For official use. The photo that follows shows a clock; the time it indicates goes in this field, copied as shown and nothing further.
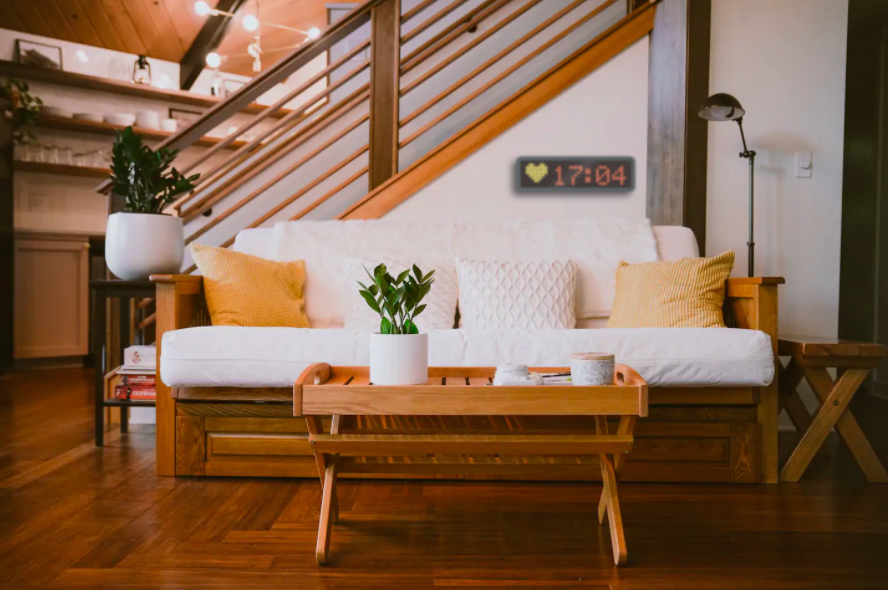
17:04
